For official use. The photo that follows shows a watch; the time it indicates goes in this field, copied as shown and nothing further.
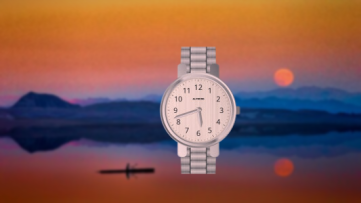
5:42
